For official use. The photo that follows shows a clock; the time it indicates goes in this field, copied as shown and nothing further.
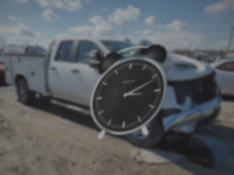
3:11
